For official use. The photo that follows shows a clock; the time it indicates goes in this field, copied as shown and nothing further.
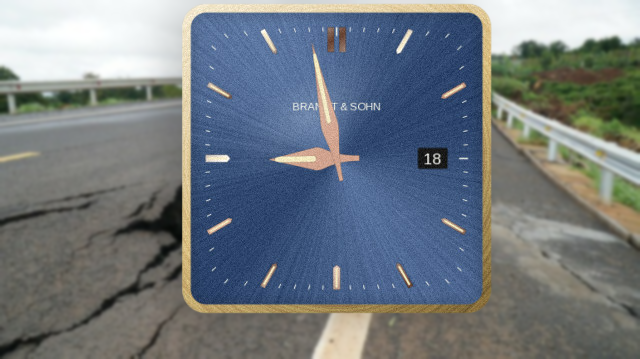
8:58
